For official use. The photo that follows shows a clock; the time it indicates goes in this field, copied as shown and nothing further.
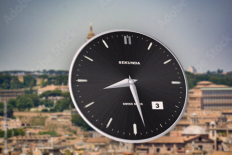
8:28
